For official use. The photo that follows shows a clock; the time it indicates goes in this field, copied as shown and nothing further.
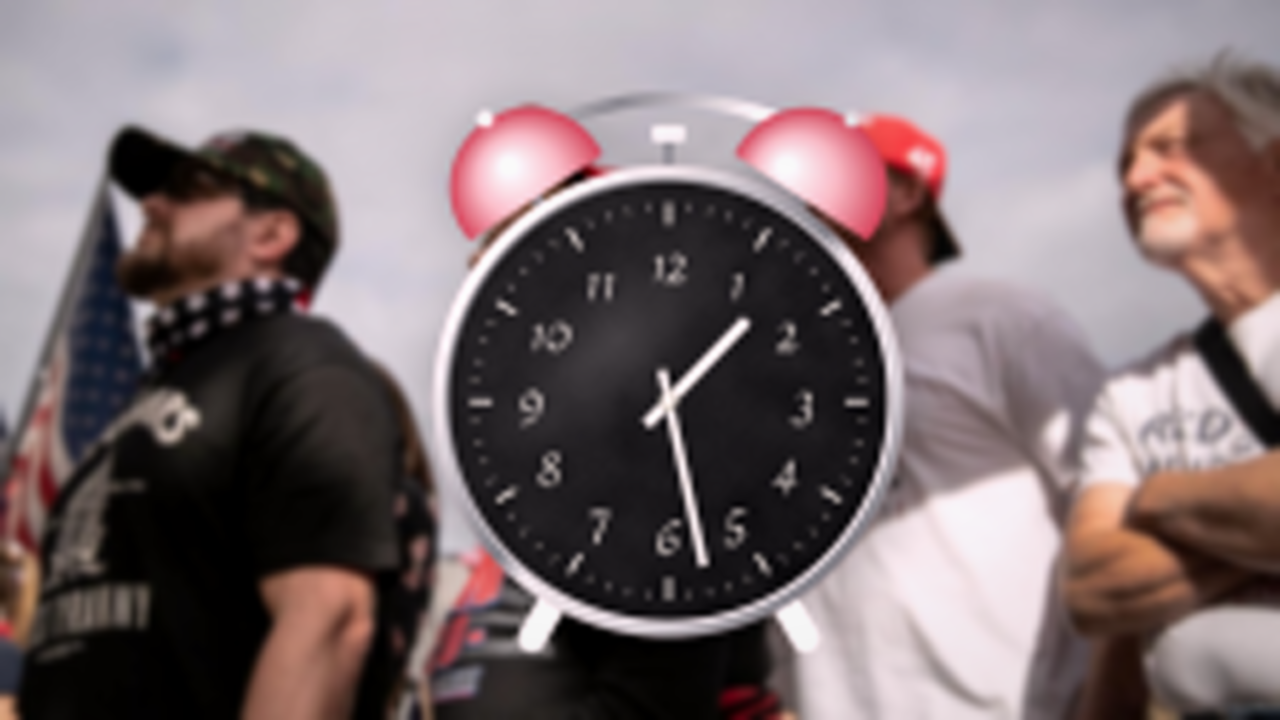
1:28
